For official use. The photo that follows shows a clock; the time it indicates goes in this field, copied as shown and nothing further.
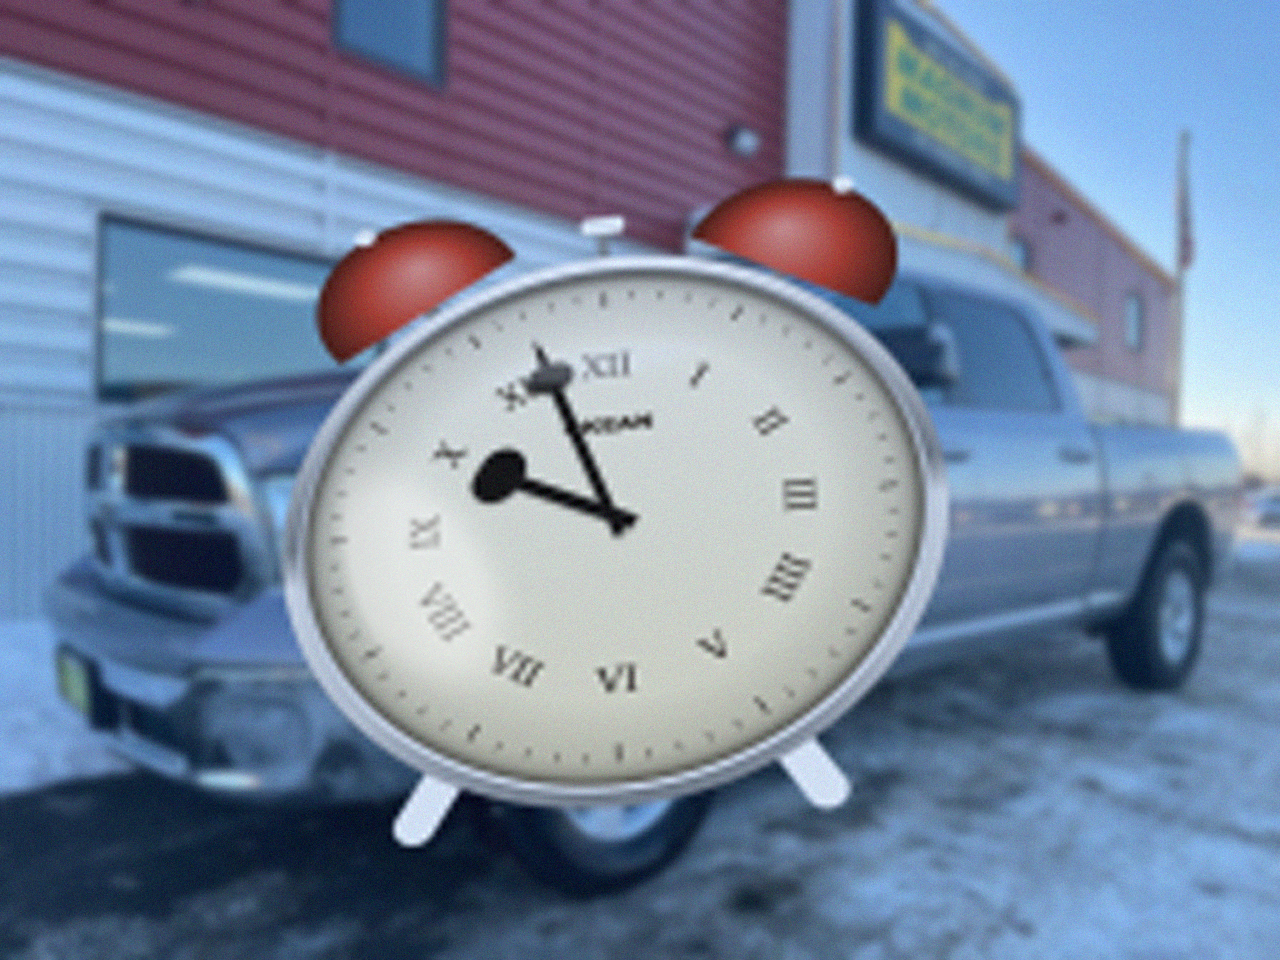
9:57
